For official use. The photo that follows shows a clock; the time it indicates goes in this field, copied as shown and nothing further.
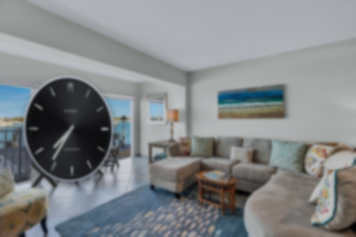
7:36
